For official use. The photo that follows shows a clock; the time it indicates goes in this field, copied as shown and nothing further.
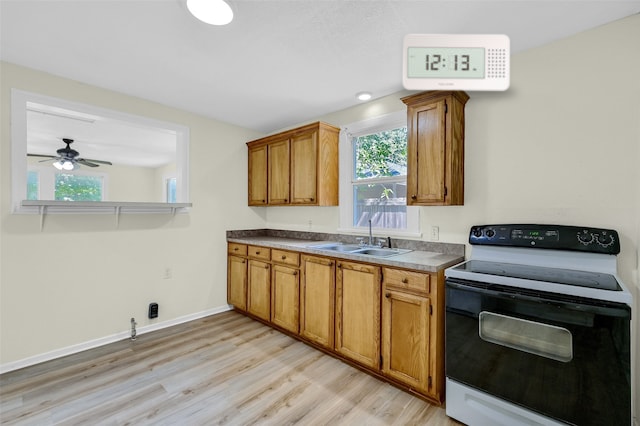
12:13
